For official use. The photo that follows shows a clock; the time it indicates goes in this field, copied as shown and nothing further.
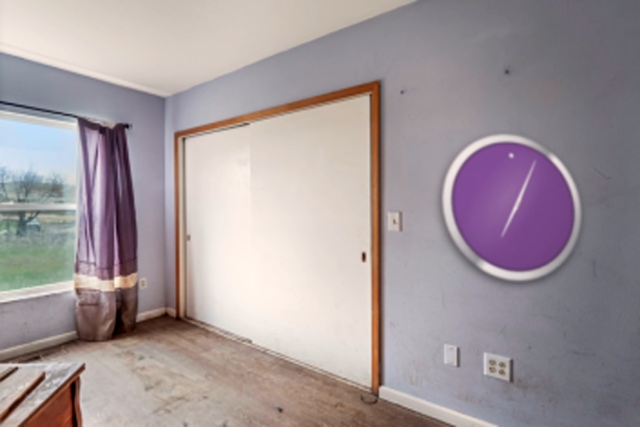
7:05
